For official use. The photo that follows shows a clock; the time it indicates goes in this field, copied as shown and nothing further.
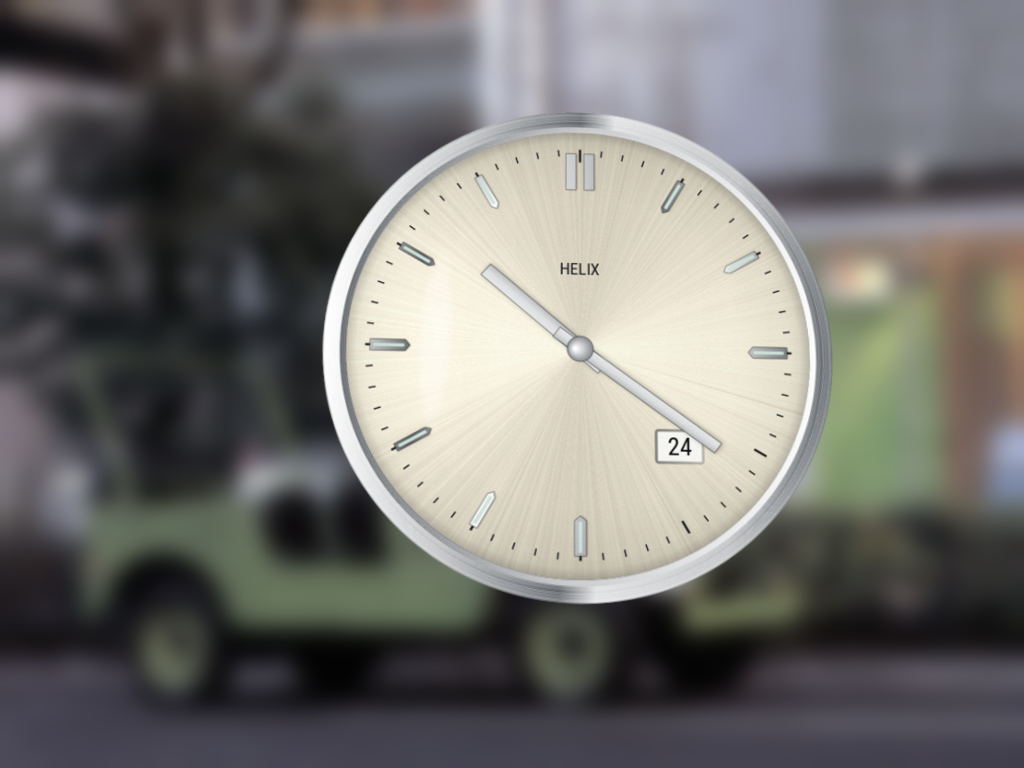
10:21
